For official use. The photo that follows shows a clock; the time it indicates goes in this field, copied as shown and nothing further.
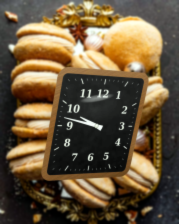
9:47
